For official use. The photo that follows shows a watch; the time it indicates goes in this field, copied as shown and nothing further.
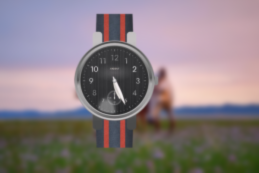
5:26
